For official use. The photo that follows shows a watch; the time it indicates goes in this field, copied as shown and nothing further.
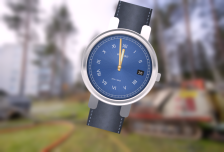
11:58
